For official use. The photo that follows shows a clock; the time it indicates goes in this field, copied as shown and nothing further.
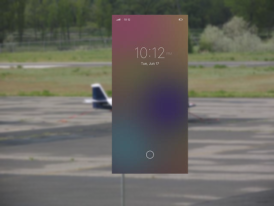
10:12
